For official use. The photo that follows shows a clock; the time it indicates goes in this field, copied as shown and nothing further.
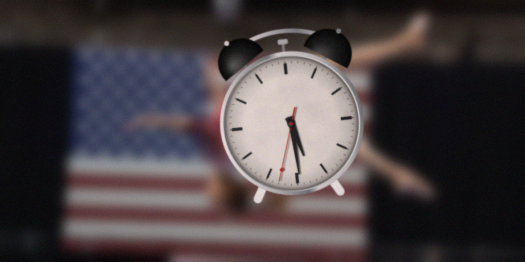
5:29:33
